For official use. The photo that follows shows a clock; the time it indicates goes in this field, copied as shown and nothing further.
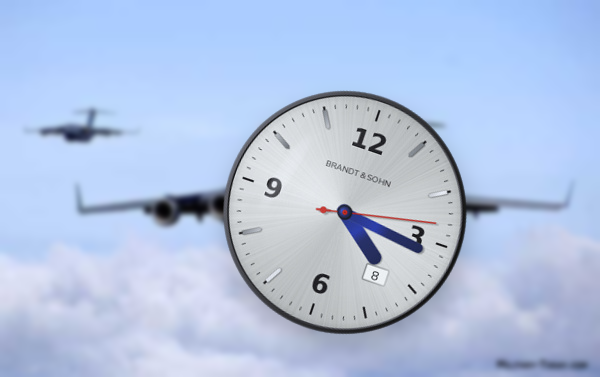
4:16:13
